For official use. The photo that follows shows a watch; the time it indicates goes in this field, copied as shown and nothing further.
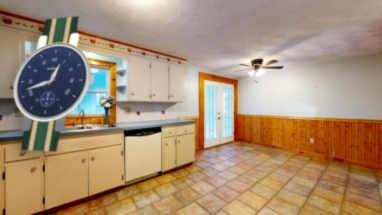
12:42
